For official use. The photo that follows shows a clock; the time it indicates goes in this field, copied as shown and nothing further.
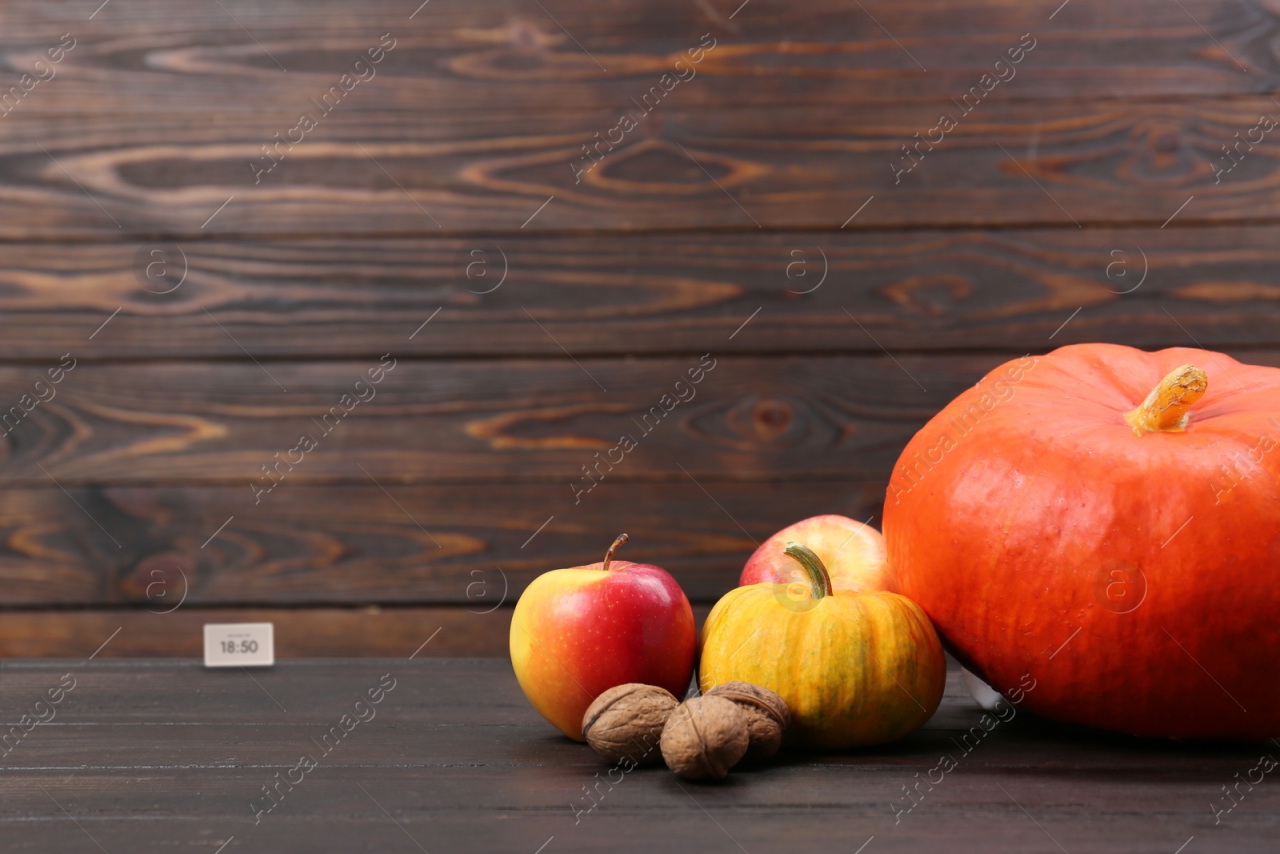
18:50
